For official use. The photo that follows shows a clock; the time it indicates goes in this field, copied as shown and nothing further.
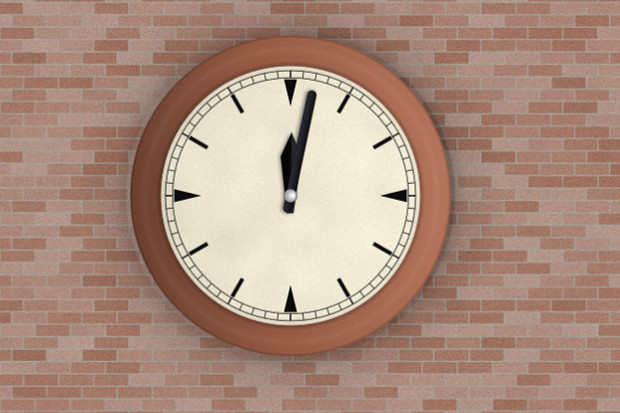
12:02
